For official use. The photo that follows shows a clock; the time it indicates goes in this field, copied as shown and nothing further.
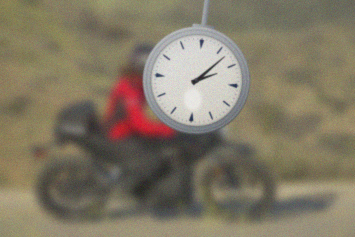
2:07
